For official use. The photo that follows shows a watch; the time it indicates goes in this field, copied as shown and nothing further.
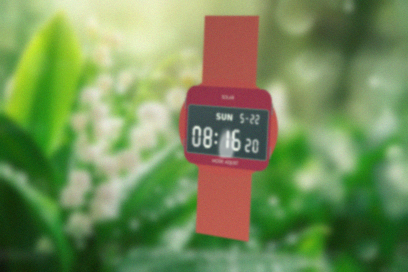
8:16:20
